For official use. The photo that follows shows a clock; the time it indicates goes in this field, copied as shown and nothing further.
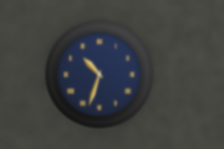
10:33
